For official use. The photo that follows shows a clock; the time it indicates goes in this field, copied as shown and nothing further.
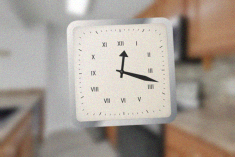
12:18
